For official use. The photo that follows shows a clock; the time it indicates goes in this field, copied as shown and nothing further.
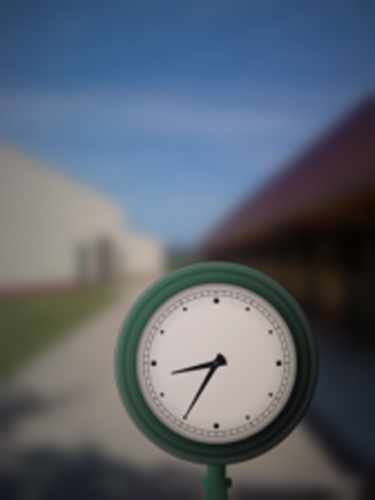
8:35
